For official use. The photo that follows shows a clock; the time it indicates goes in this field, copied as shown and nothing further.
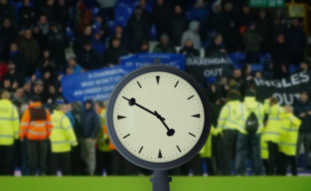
4:50
